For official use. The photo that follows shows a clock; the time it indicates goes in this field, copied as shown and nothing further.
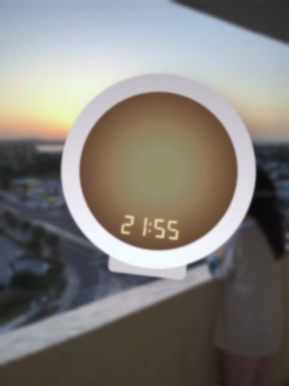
21:55
